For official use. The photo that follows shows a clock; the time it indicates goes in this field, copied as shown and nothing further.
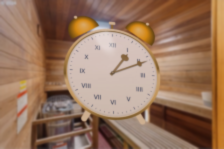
1:11
